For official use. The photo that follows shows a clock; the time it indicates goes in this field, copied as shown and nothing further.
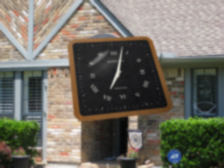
7:03
